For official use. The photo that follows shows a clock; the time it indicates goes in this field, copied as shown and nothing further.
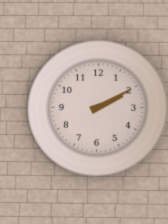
2:10
